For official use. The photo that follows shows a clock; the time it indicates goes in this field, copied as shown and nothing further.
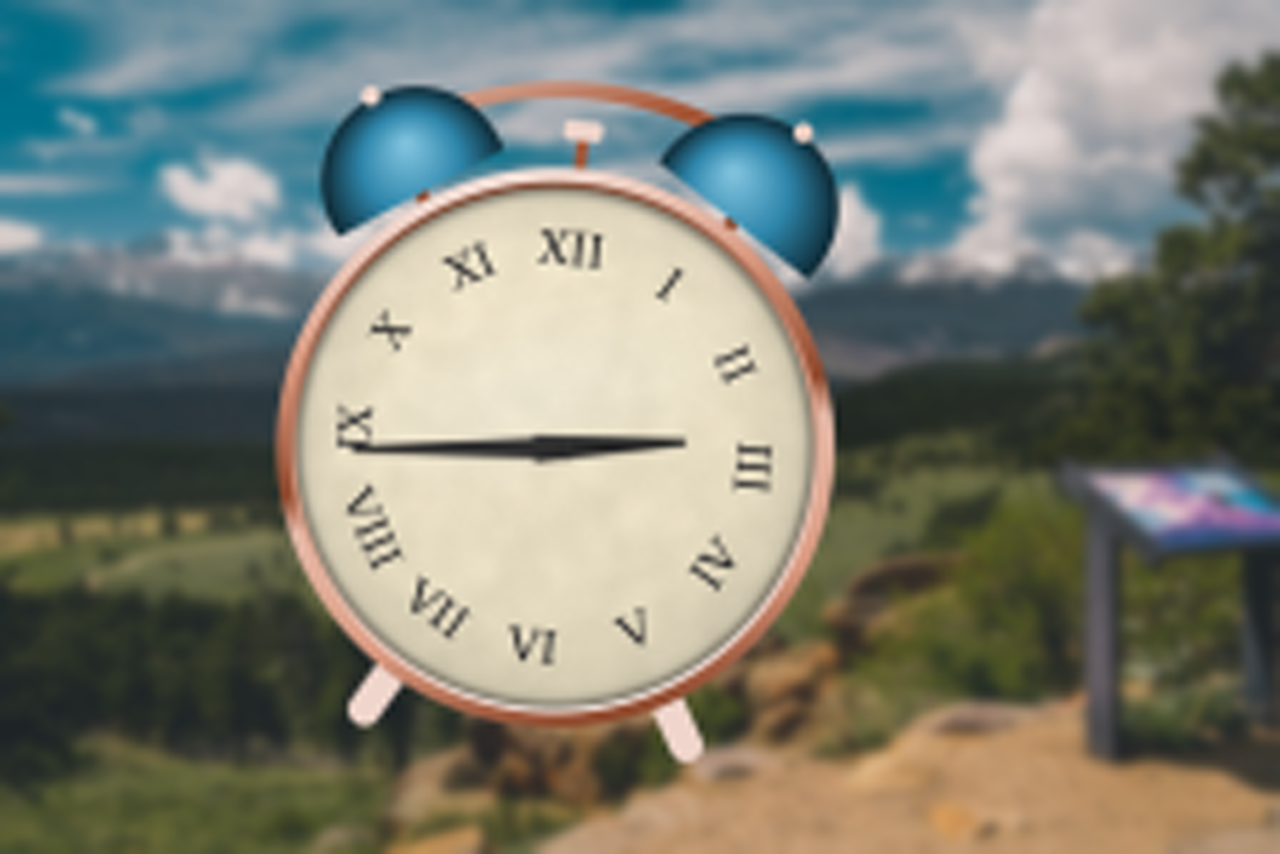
2:44
